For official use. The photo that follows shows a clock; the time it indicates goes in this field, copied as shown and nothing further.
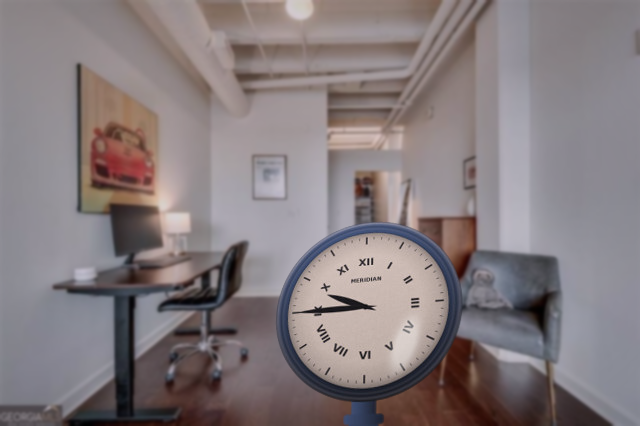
9:45
